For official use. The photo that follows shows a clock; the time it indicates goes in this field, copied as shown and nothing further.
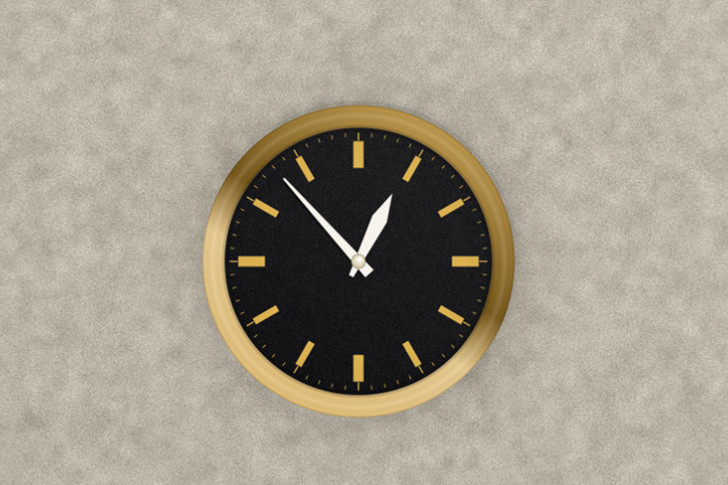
12:53
